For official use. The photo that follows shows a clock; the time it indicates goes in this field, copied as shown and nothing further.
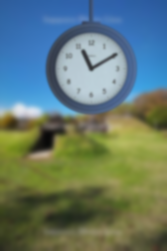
11:10
